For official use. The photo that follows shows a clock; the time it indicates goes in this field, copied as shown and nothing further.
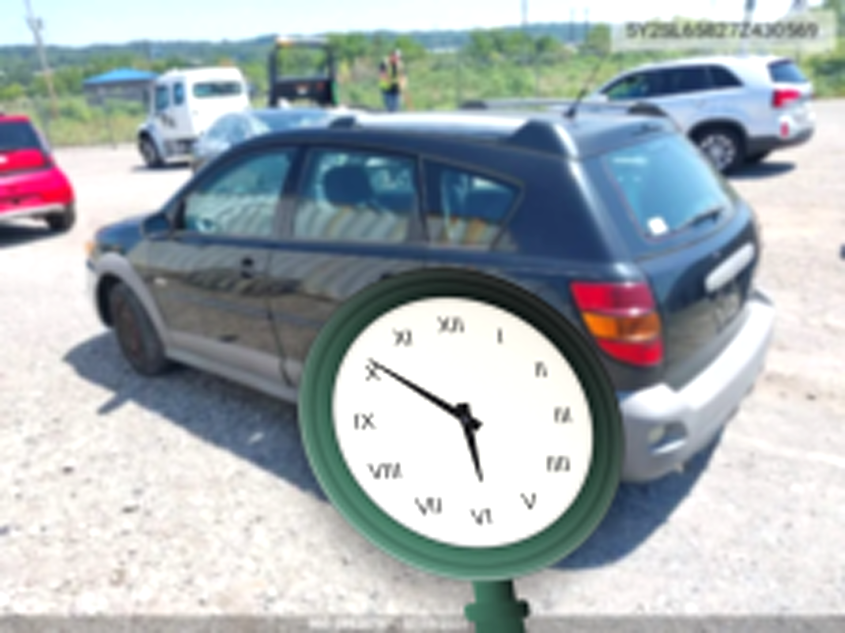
5:51
